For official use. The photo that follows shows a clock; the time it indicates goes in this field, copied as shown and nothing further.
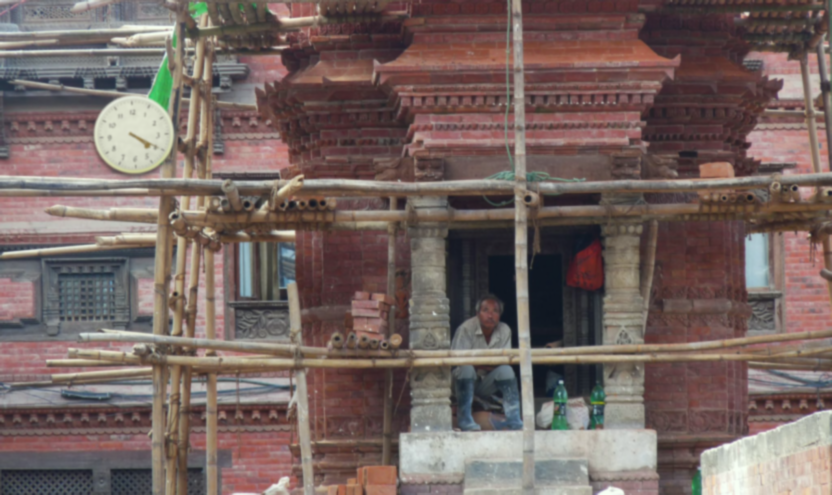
4:20
